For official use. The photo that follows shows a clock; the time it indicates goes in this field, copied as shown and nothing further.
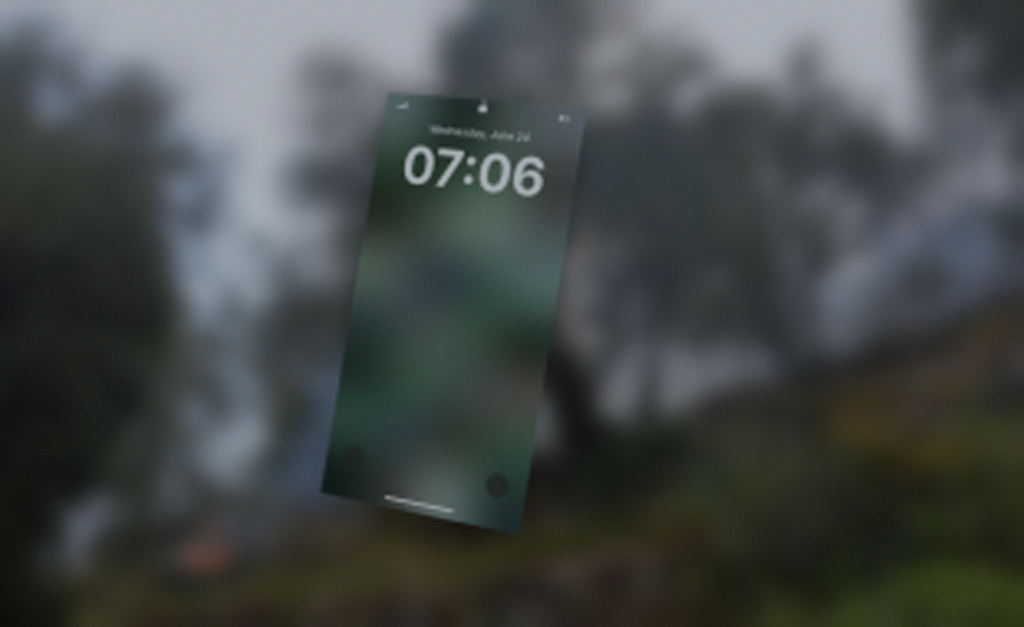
7:06
